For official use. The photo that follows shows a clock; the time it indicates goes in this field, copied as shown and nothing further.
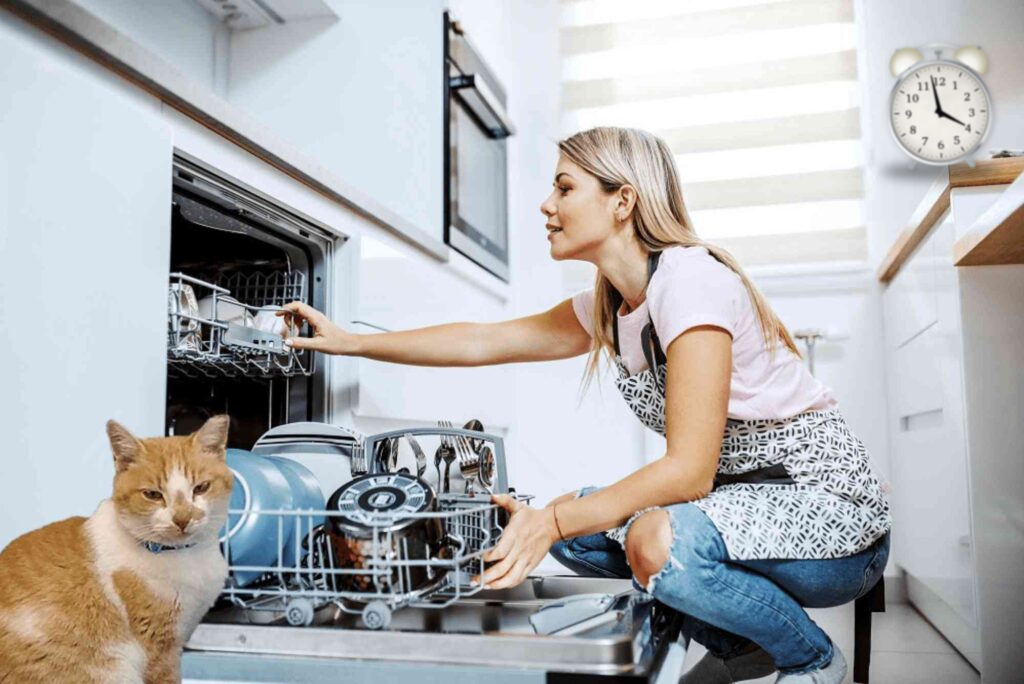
3:58
